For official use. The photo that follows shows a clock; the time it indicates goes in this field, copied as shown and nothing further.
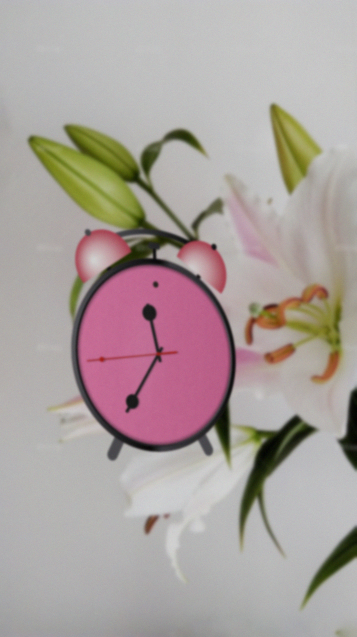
11:35:44
